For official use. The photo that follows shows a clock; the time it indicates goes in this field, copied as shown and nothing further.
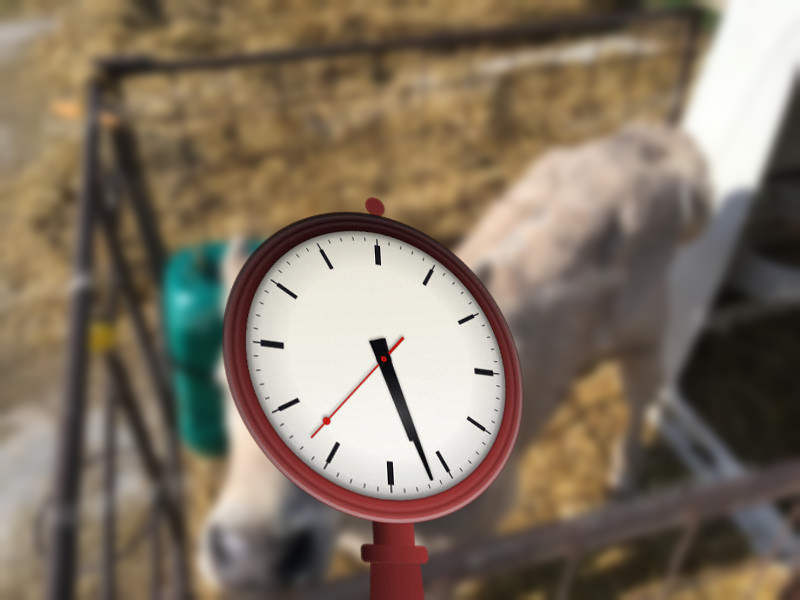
5:26:37
